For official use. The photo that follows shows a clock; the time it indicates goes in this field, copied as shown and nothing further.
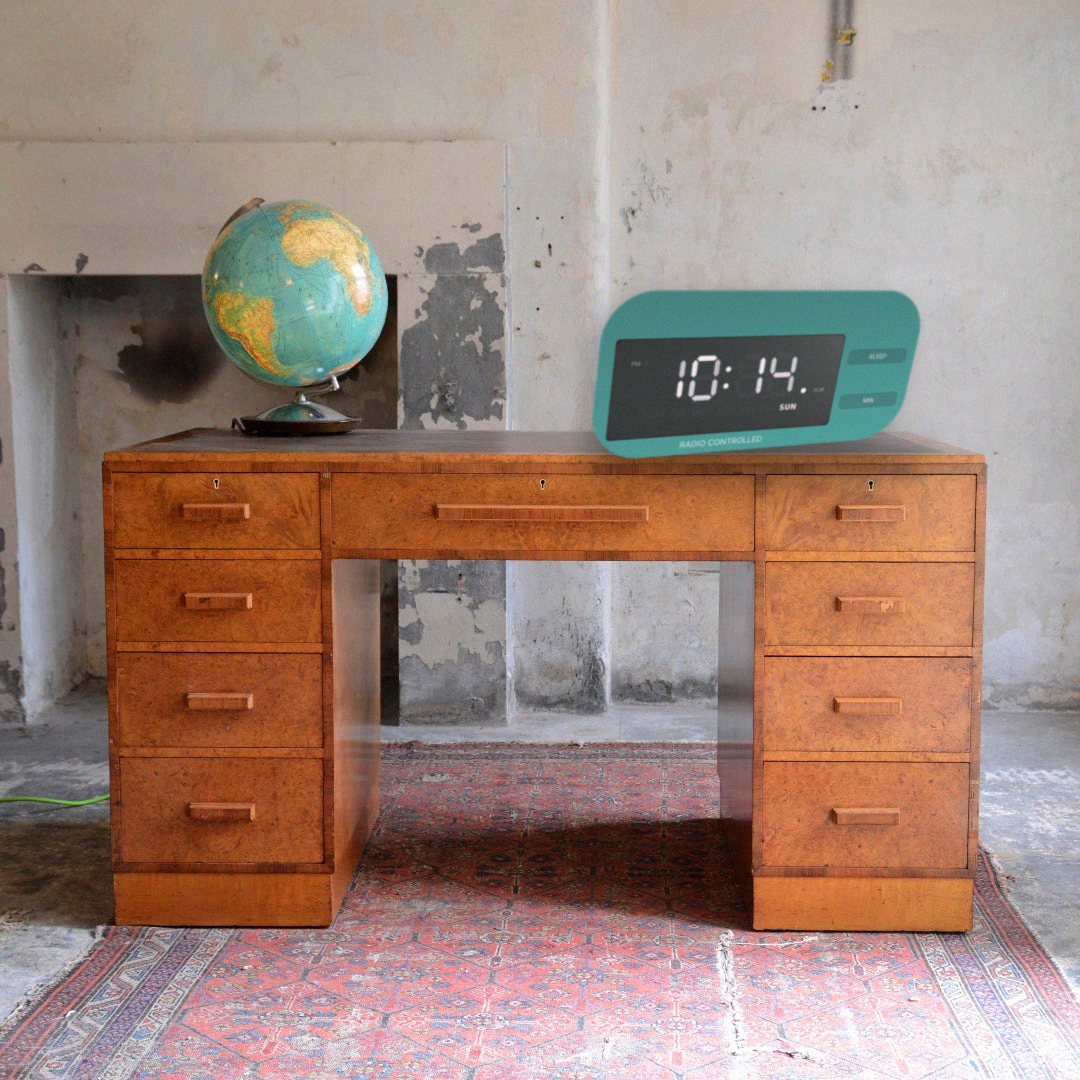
10:14
